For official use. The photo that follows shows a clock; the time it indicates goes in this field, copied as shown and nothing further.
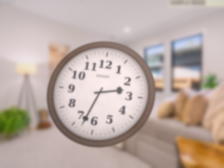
2:33
